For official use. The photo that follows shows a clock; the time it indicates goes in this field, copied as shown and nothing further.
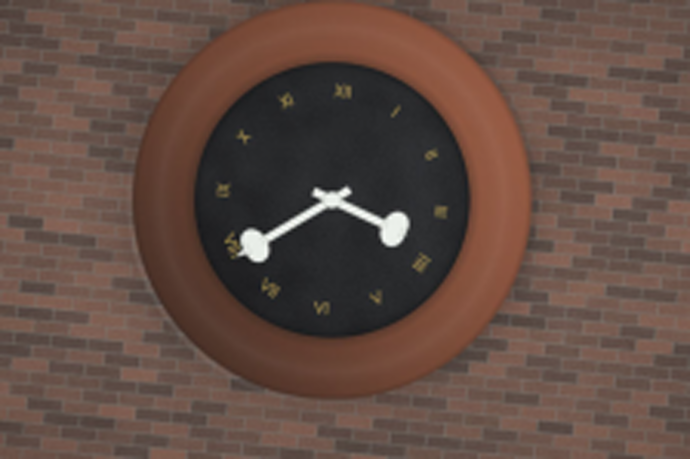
3:39
